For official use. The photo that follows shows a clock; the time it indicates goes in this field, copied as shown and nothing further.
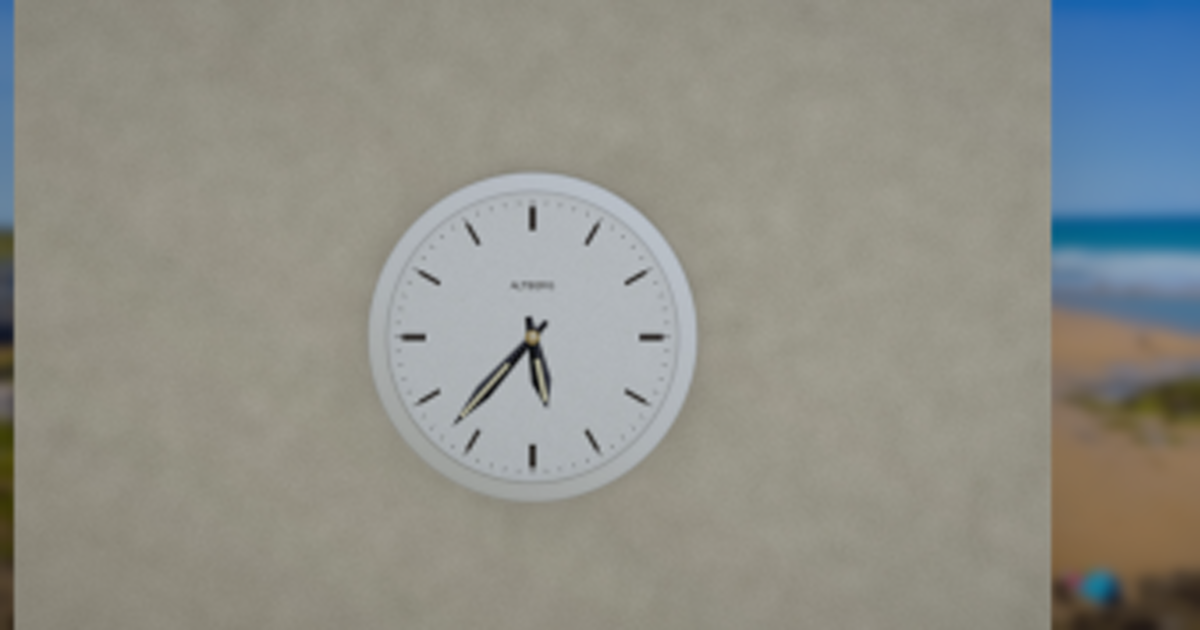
5:37
